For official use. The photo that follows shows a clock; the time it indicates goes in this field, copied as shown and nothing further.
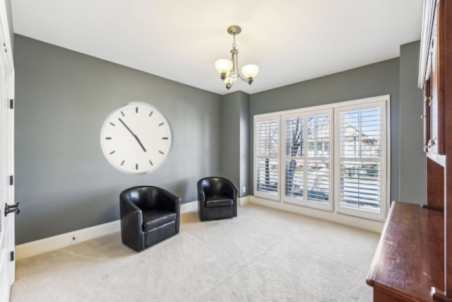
4:53
